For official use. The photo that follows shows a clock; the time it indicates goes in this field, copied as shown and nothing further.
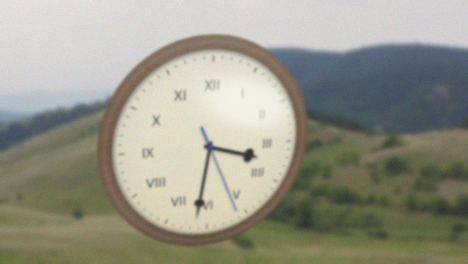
3:31:26
